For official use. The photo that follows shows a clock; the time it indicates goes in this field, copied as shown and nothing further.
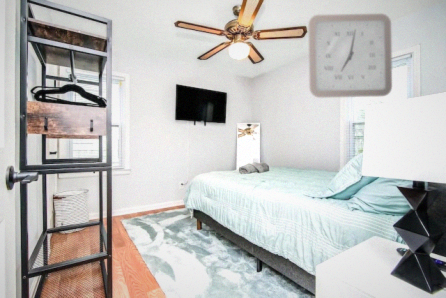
7:02
